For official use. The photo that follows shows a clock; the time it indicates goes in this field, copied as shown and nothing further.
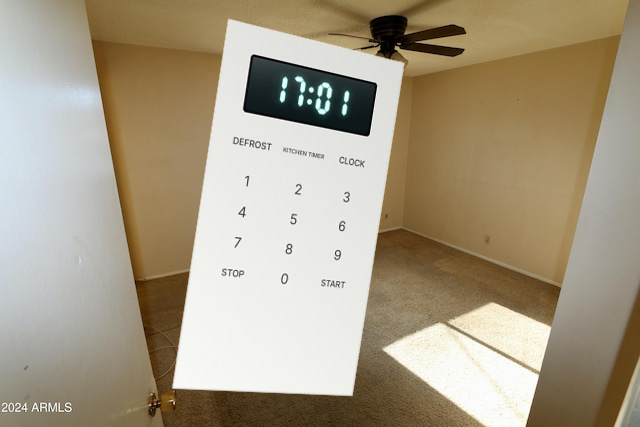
17:01
